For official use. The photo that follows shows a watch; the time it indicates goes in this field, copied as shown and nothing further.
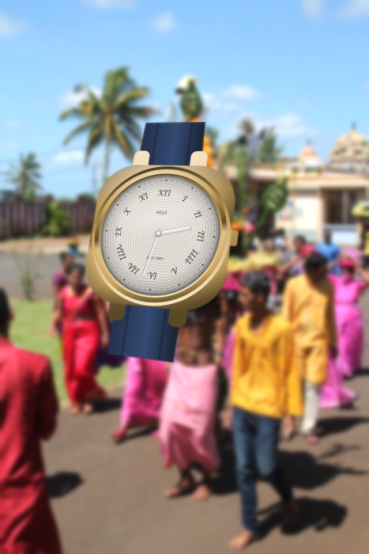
2:32
